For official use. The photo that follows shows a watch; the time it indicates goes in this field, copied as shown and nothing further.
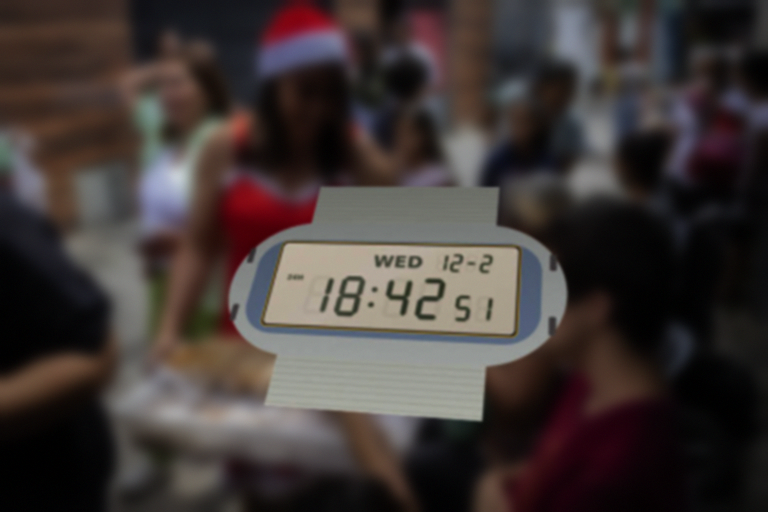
18:42:51
